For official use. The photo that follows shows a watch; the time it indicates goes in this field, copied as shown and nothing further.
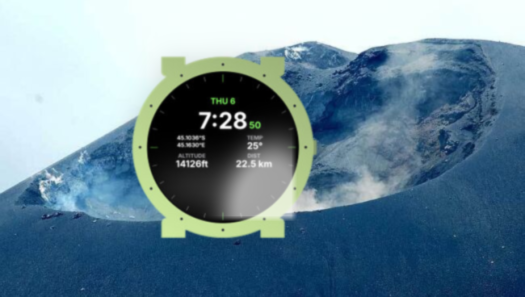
7:28:50
